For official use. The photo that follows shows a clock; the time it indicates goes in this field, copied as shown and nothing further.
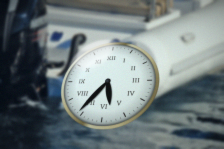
5:36
